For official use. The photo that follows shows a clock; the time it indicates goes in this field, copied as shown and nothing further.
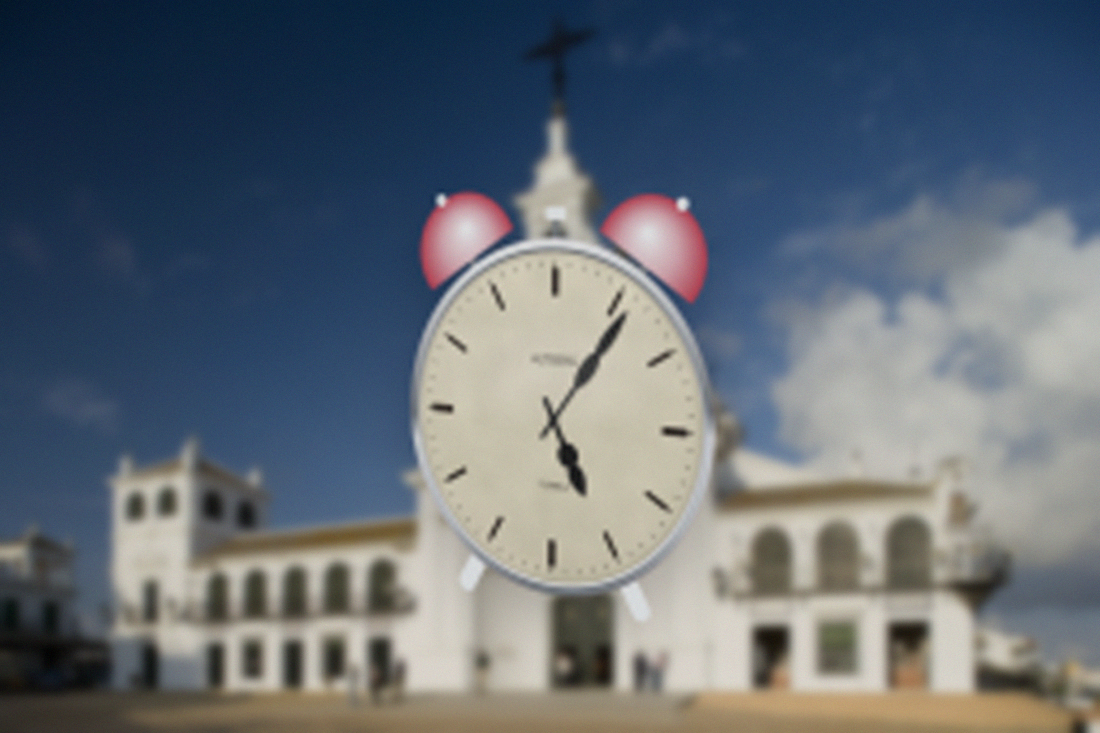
5:06
